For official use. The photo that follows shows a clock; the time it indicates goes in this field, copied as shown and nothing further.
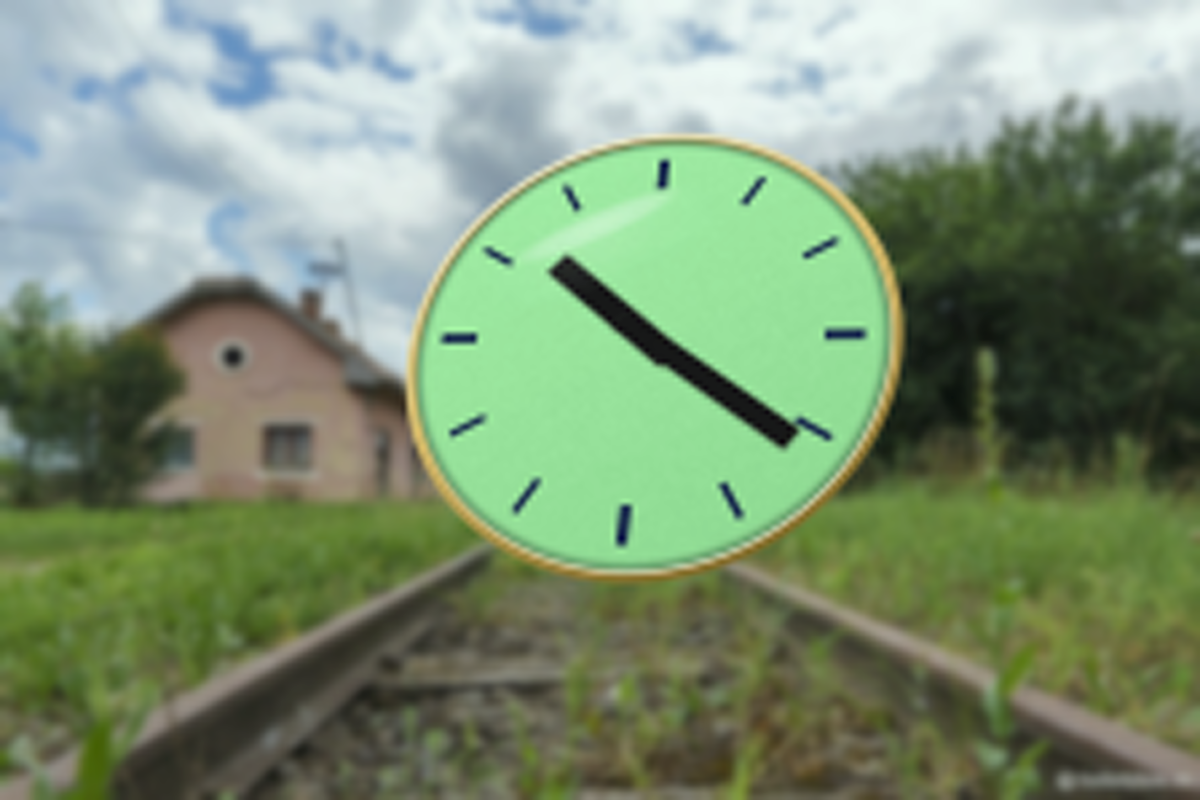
10:21
